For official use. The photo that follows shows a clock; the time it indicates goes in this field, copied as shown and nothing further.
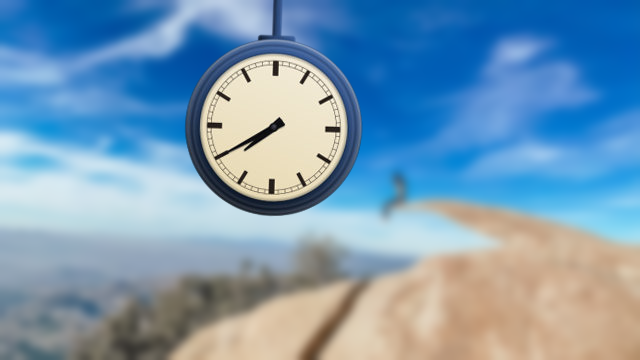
7:40
